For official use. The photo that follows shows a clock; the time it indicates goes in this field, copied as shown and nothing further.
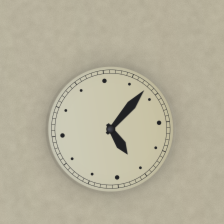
5:08
